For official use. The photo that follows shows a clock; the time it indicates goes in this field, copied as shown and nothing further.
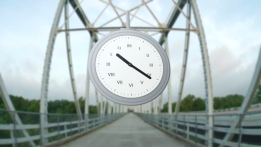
10:21
